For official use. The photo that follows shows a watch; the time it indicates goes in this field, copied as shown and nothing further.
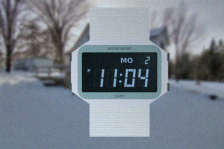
11:04
